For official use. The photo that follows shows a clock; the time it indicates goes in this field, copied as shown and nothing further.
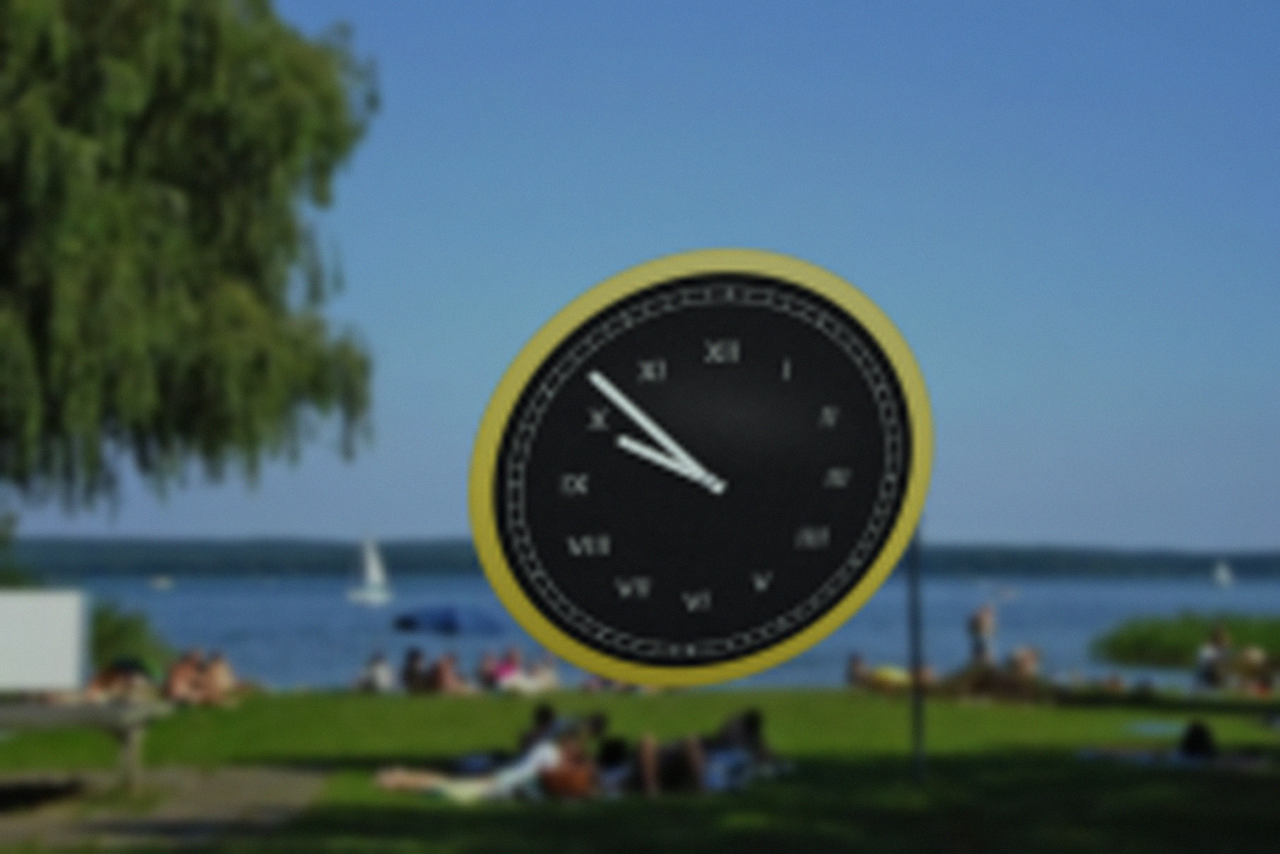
9:52
